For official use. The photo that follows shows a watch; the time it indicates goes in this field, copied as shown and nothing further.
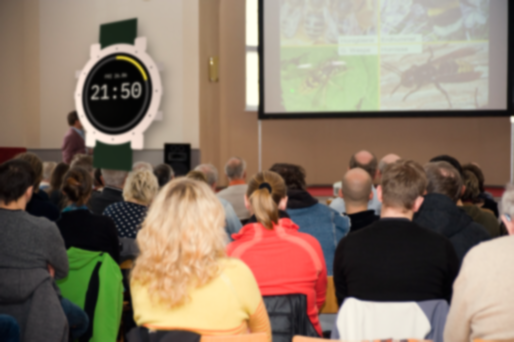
21:50
